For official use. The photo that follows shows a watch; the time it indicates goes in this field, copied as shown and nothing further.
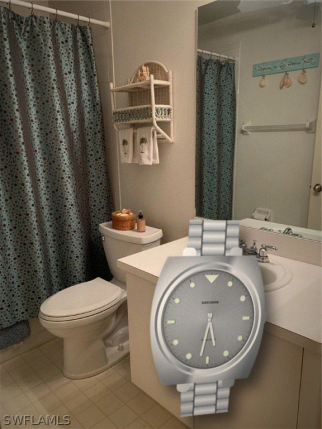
5:32
